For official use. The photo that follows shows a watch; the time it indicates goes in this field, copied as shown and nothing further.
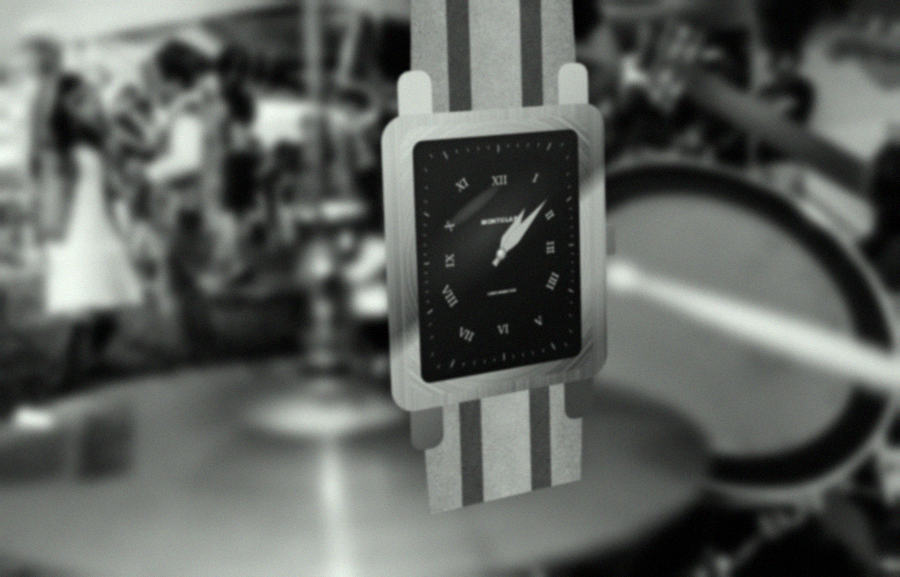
1:08
